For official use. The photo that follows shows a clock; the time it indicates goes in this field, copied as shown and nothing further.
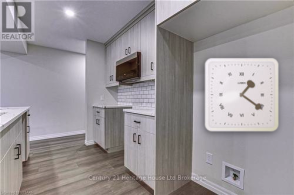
1:21
